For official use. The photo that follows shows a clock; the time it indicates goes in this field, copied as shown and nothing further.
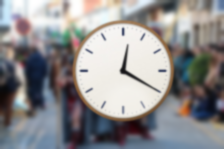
12:20
